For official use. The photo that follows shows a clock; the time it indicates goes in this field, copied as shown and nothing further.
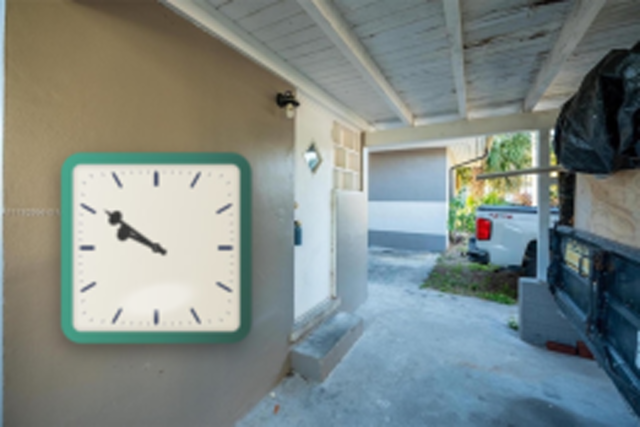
9:51
